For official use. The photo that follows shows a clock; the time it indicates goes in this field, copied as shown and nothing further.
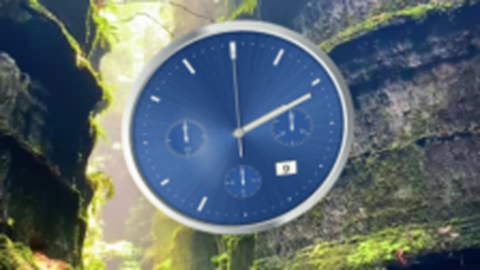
2:11
